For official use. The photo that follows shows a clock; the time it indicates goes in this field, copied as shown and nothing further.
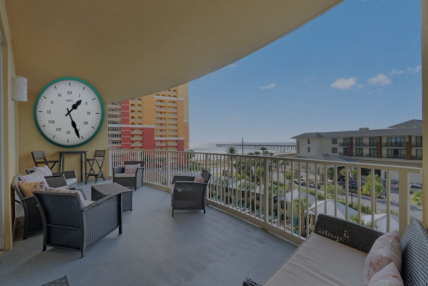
1:26
